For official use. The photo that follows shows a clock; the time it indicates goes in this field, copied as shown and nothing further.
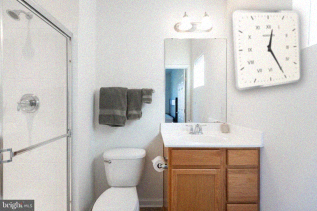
12:25
